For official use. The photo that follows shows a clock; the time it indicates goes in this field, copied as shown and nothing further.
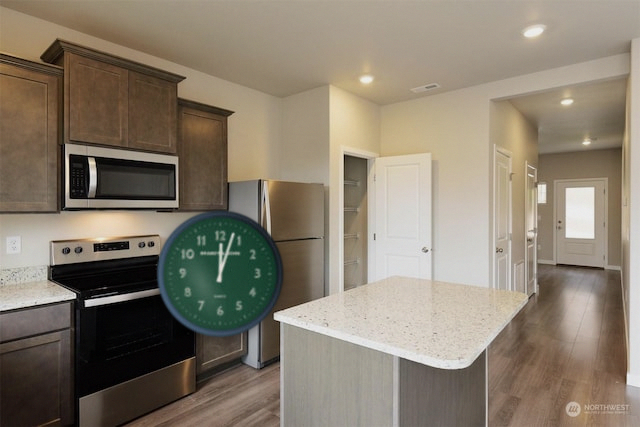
12:03
